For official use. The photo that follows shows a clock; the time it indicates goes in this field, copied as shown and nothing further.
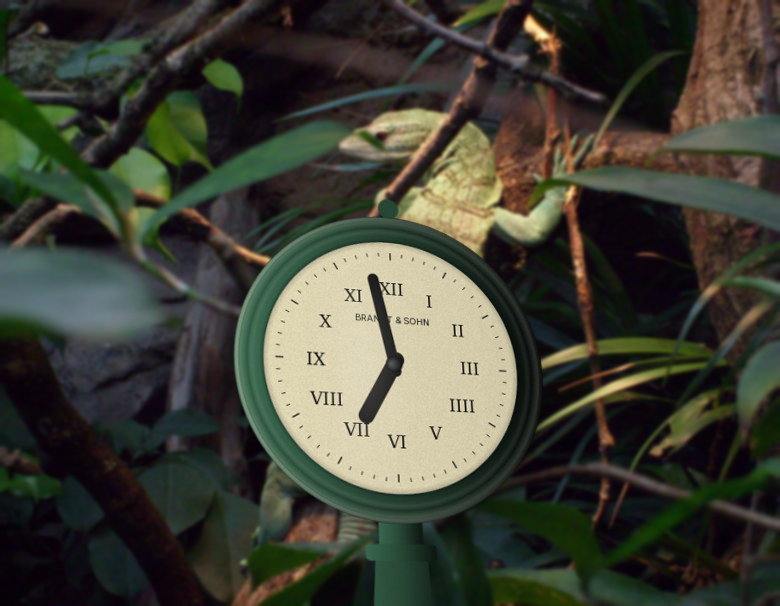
6:58
